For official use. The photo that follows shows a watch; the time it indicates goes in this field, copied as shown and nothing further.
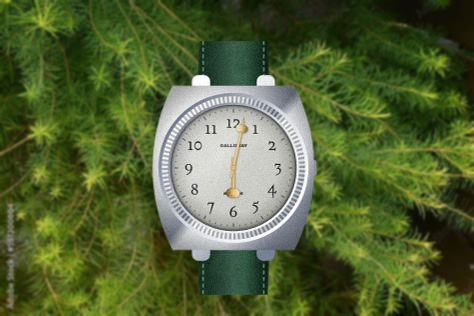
6:02
